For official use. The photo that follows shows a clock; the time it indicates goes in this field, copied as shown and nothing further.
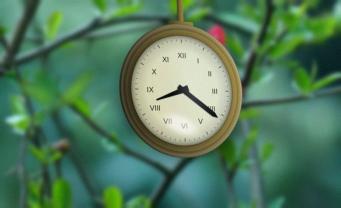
8:21
